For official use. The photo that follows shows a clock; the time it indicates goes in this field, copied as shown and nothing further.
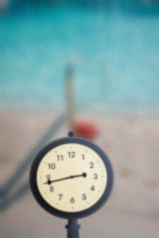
2:43
